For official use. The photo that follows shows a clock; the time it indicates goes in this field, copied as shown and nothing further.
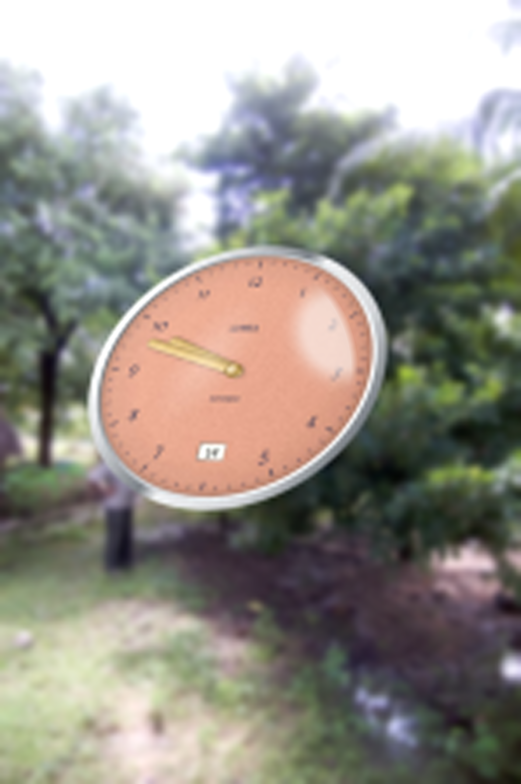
9:48
